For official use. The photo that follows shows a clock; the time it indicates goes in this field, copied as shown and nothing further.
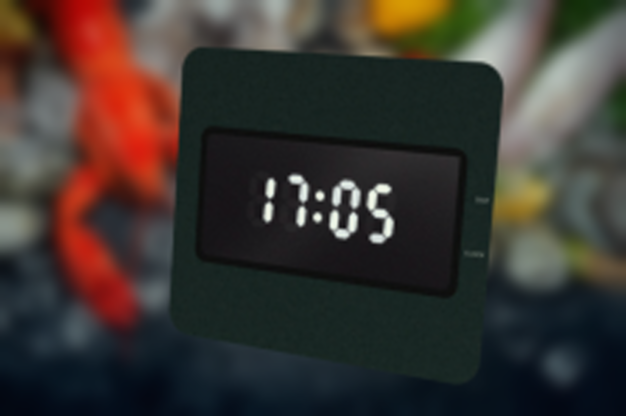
17:05
